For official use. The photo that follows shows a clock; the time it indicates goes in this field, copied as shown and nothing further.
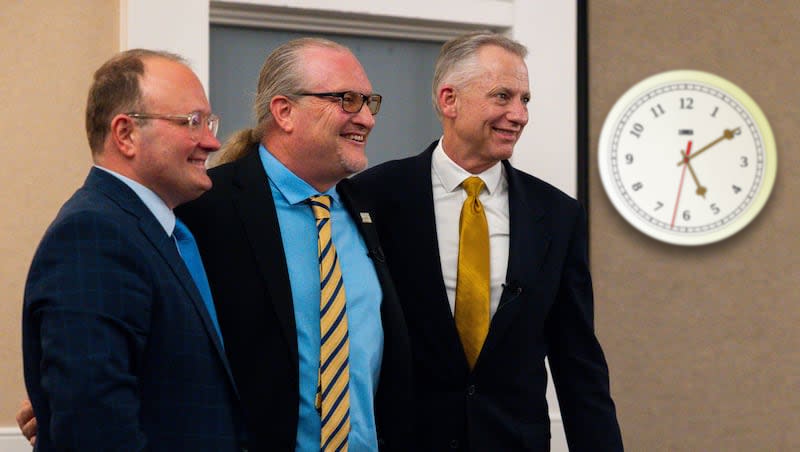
5:09:32
